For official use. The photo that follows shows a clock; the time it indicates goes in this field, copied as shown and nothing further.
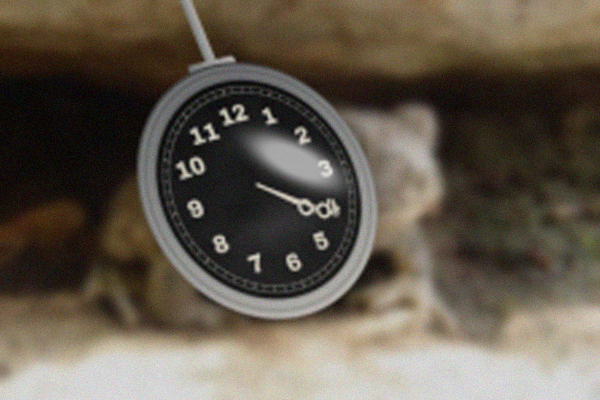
4:21
